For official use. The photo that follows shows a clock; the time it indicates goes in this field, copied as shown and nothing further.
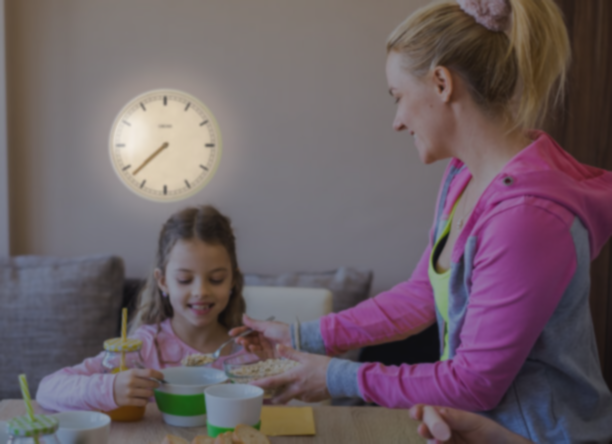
7:38
